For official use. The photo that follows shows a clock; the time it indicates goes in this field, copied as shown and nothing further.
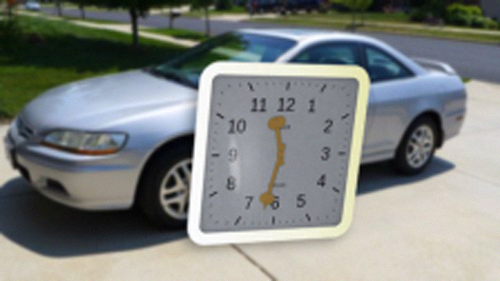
11:32
